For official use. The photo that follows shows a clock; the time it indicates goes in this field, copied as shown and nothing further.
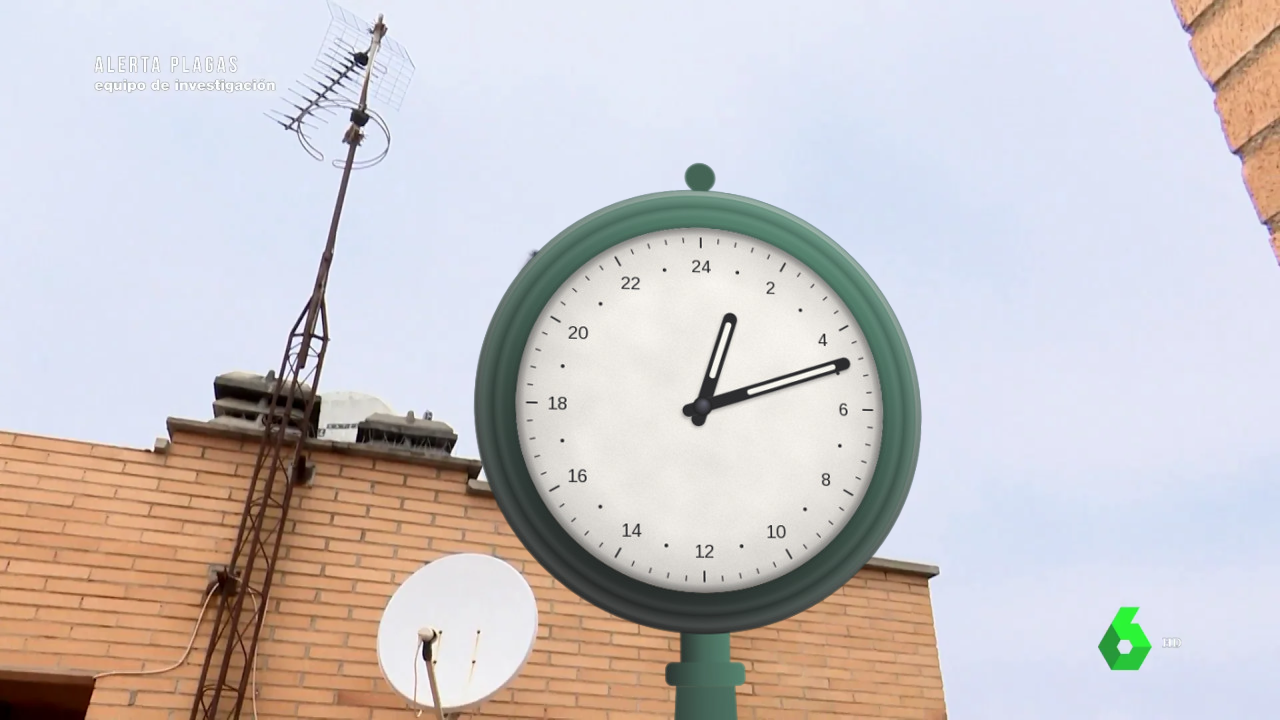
1:12
